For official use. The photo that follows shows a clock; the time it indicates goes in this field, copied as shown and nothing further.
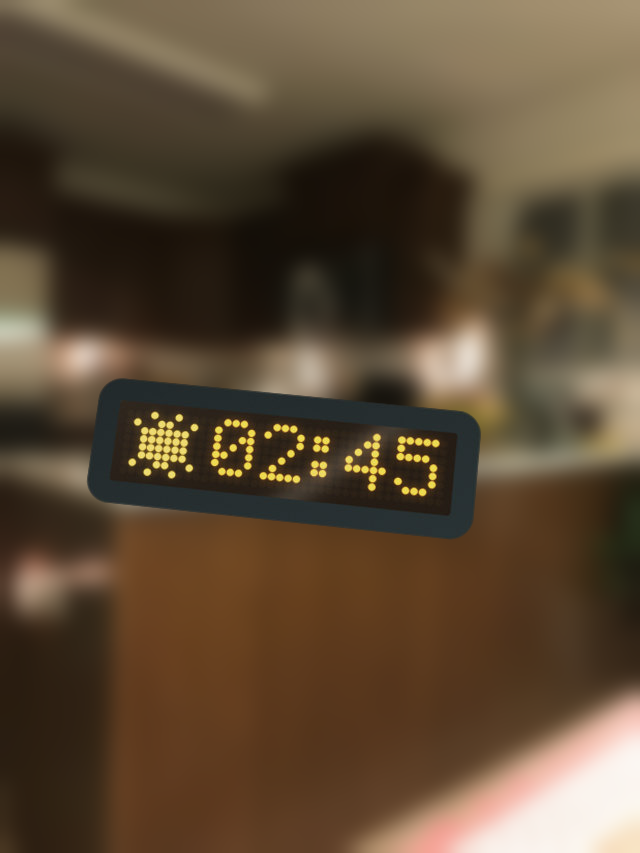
2:45
